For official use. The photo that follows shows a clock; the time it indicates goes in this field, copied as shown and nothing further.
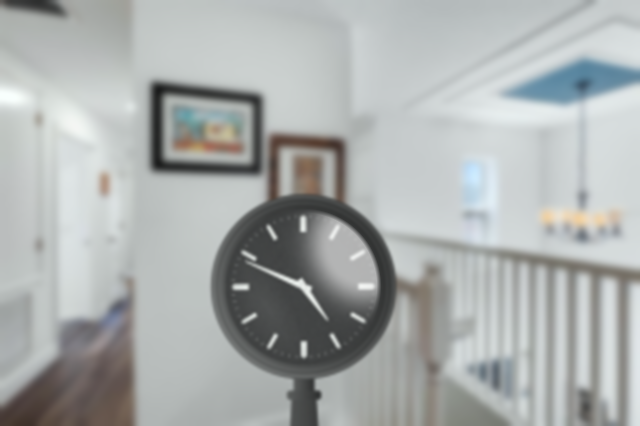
4:49
